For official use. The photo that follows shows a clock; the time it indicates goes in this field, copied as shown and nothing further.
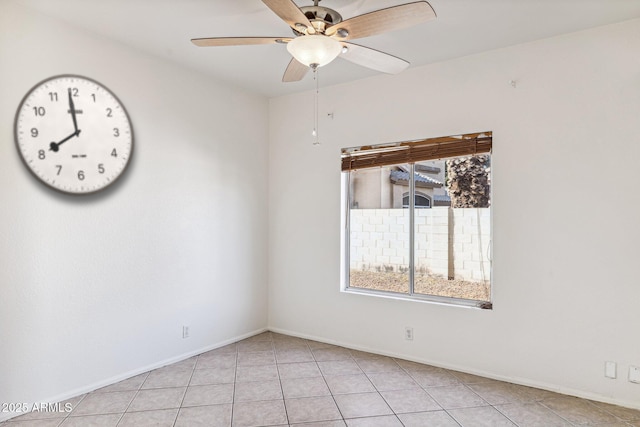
7:59
